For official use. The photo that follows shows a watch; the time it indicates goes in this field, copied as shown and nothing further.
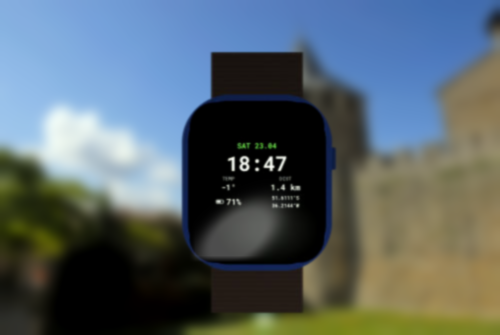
18:47
